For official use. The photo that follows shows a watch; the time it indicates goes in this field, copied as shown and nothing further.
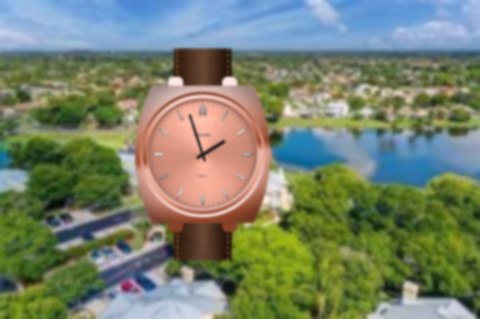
1:57
